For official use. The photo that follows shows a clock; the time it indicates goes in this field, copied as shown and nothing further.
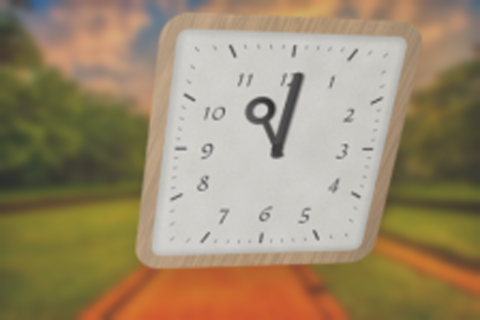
11:01
